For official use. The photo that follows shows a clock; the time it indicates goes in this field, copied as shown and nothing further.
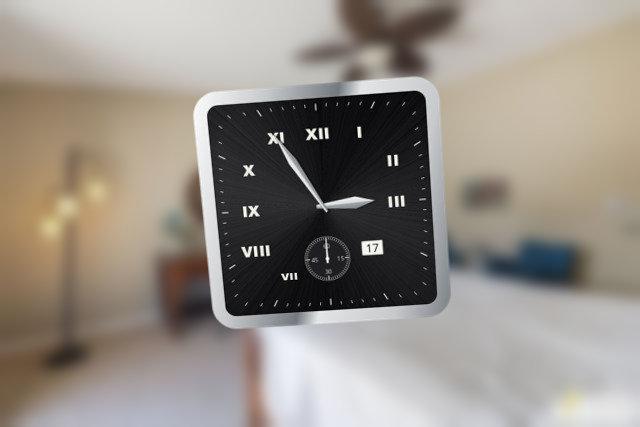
2:55
